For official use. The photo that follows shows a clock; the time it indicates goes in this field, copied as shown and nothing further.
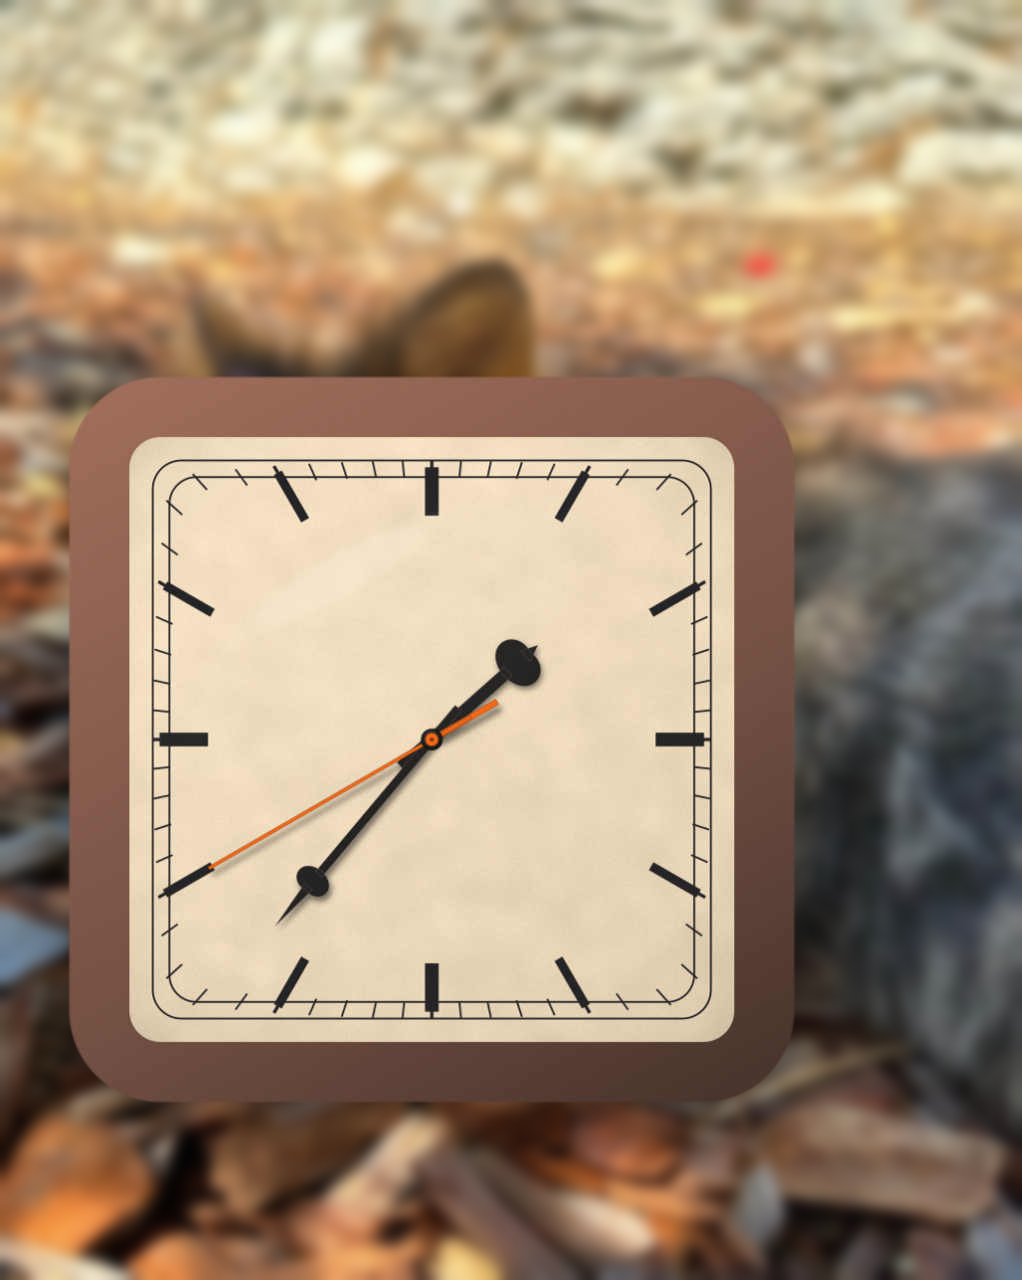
1:36:40
